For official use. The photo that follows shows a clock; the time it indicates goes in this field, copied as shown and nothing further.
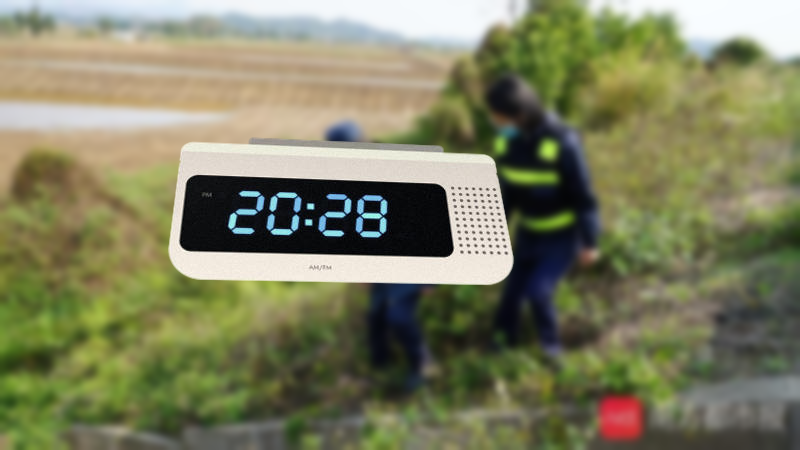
20:28
